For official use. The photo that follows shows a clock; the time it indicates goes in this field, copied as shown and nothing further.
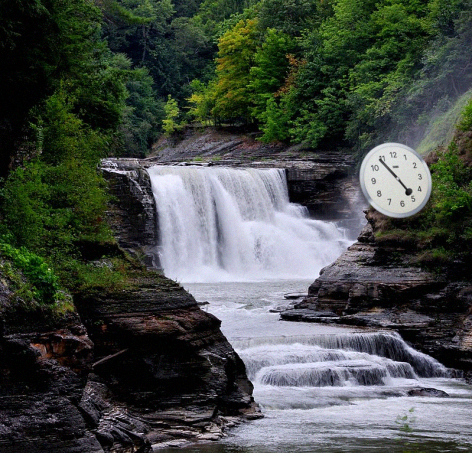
4:54
